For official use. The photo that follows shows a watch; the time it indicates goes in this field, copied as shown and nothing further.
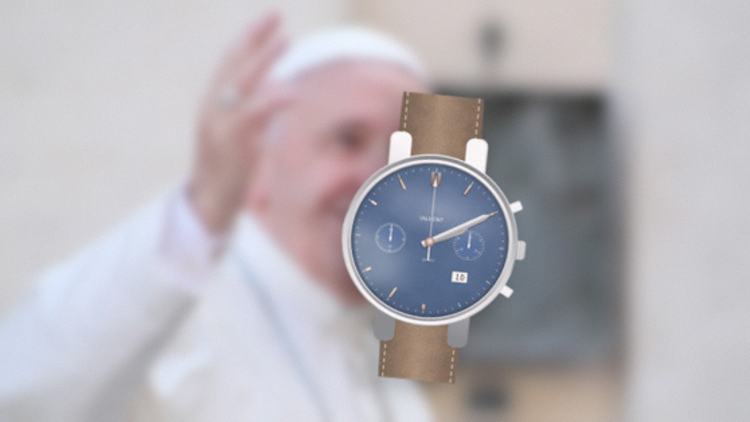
2:10
